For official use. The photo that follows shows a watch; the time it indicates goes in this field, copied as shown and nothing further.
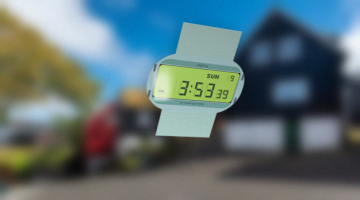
3:53:39
